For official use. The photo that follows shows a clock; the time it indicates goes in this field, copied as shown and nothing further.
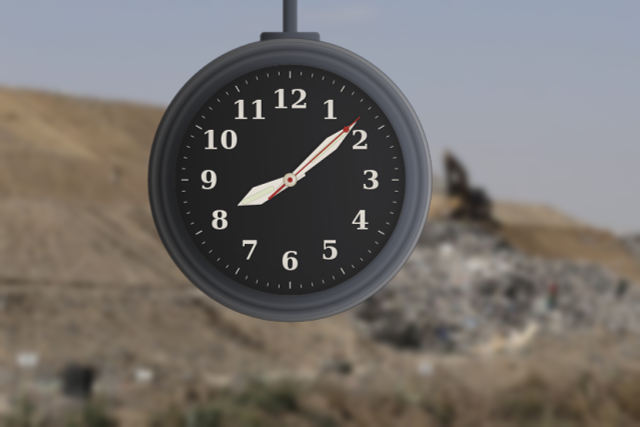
8:08:08
